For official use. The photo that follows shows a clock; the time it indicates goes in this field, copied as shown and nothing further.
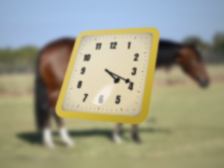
4:19
